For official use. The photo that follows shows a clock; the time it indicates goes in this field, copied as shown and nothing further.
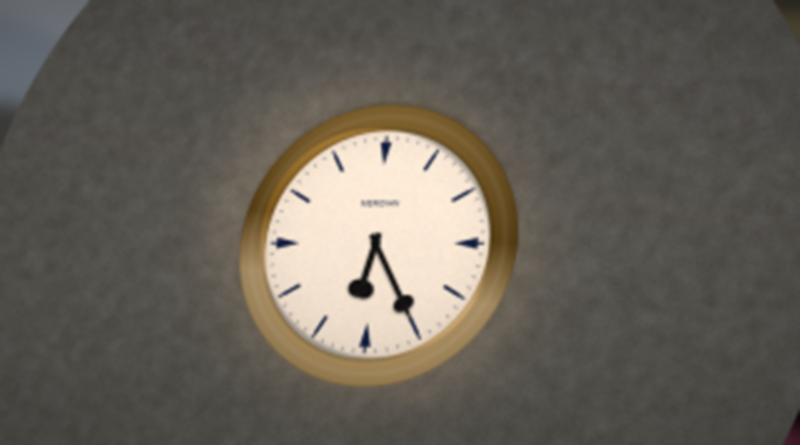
6:25
